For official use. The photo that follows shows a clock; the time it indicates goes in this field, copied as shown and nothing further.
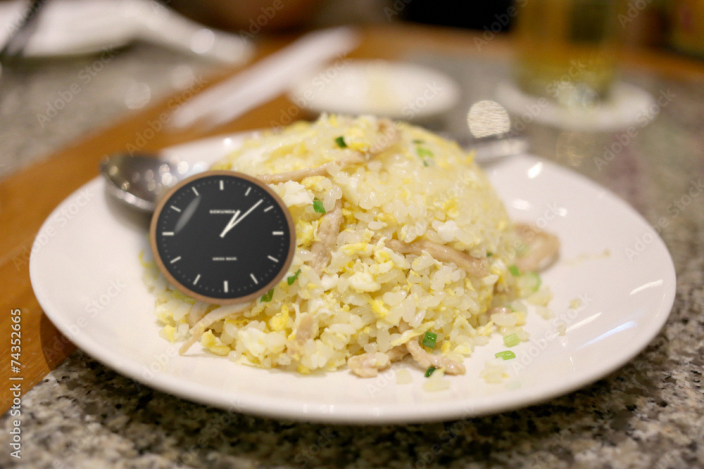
1:08
